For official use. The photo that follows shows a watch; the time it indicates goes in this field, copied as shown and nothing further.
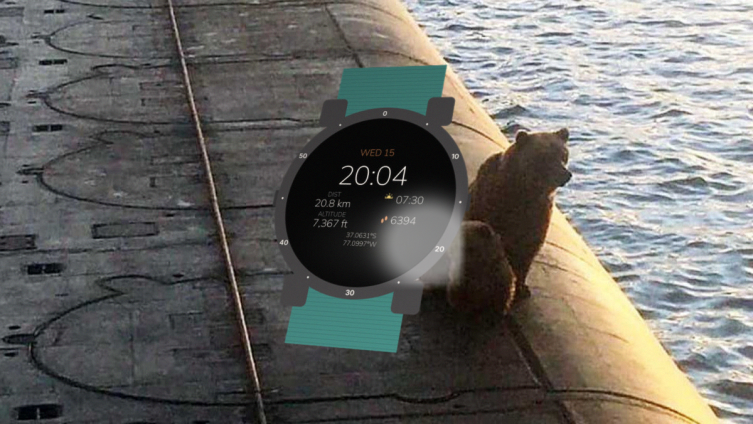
20:04
